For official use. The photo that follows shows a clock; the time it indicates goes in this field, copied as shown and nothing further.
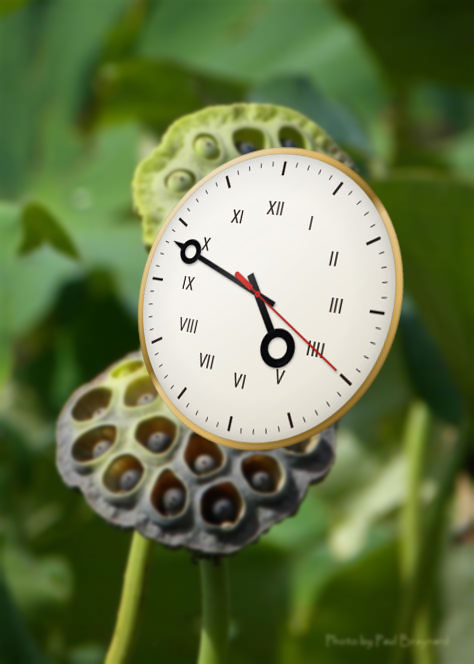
4:48:20
